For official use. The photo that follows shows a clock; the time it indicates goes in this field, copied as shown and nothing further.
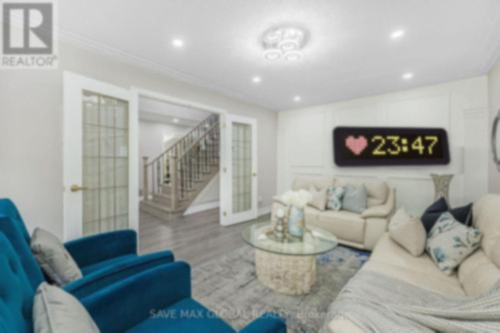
23:47
